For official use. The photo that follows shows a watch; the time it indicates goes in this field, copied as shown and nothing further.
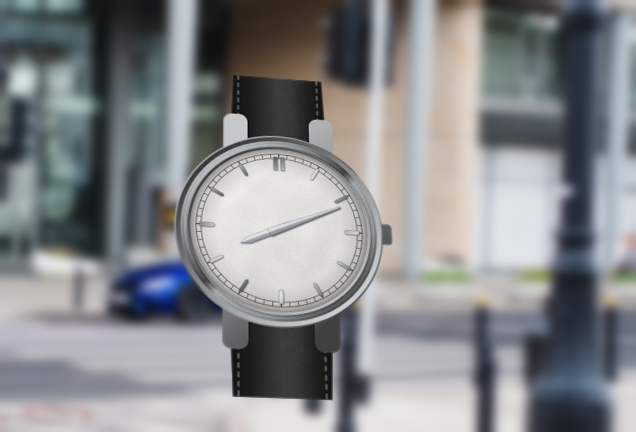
8:11
